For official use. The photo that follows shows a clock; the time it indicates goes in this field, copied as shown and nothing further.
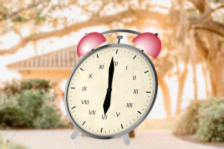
5:59
